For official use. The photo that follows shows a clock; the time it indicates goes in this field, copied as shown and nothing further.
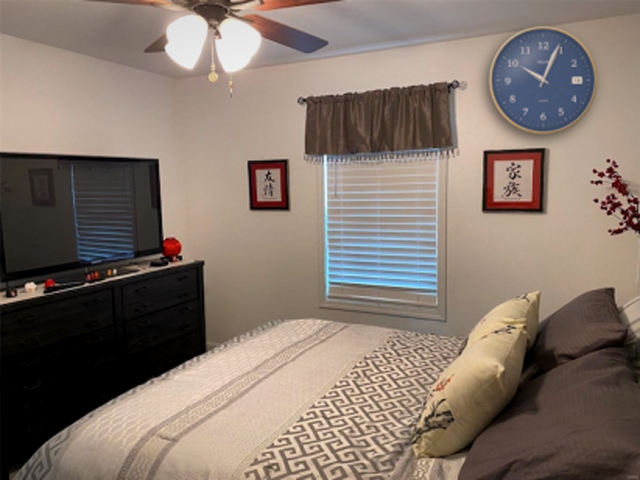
10:04
